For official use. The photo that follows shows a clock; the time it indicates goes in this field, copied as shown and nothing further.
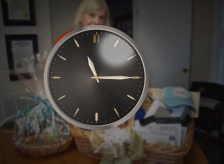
11:15
